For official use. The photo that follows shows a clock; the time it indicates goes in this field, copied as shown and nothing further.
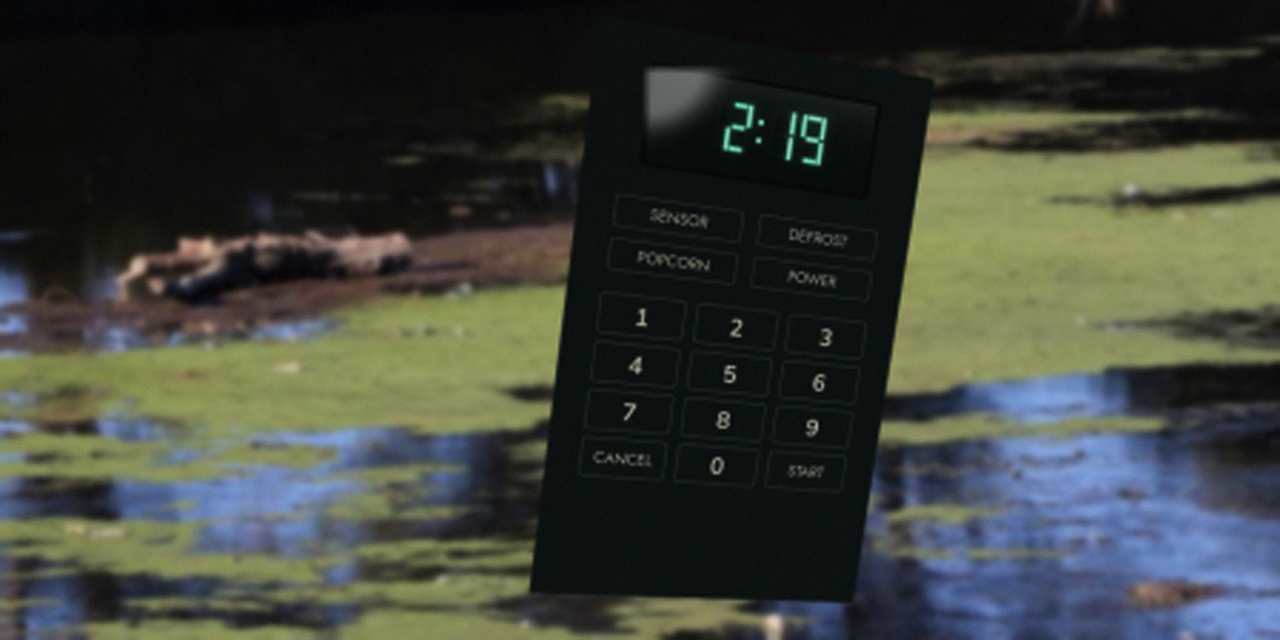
2:19
